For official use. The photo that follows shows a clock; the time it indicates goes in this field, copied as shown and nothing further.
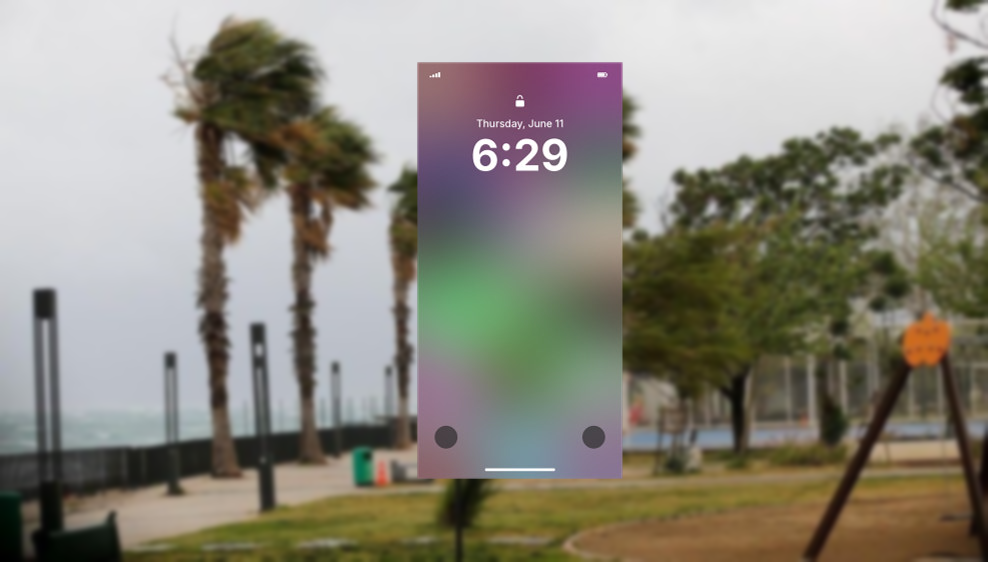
6:29
